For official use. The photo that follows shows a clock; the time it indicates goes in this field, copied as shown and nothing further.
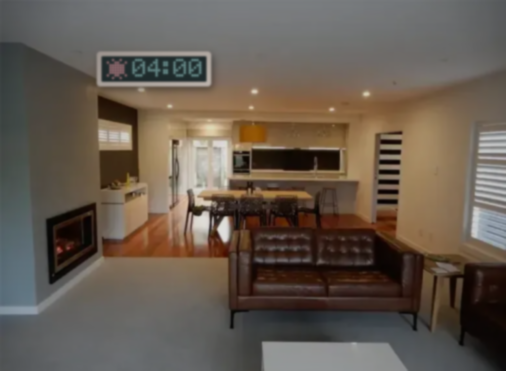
4:00
